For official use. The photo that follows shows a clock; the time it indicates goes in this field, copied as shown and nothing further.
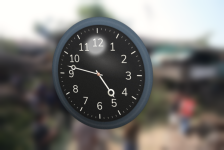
4:47
